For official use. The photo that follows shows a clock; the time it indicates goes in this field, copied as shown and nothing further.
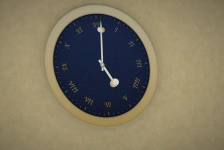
5:01
